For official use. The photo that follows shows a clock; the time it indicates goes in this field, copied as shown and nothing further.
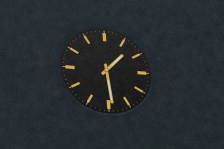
1:29
